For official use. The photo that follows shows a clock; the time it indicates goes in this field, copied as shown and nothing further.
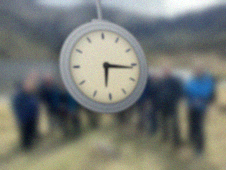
6:16
